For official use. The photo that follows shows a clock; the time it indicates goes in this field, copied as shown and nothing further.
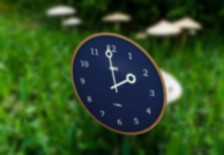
1:59
